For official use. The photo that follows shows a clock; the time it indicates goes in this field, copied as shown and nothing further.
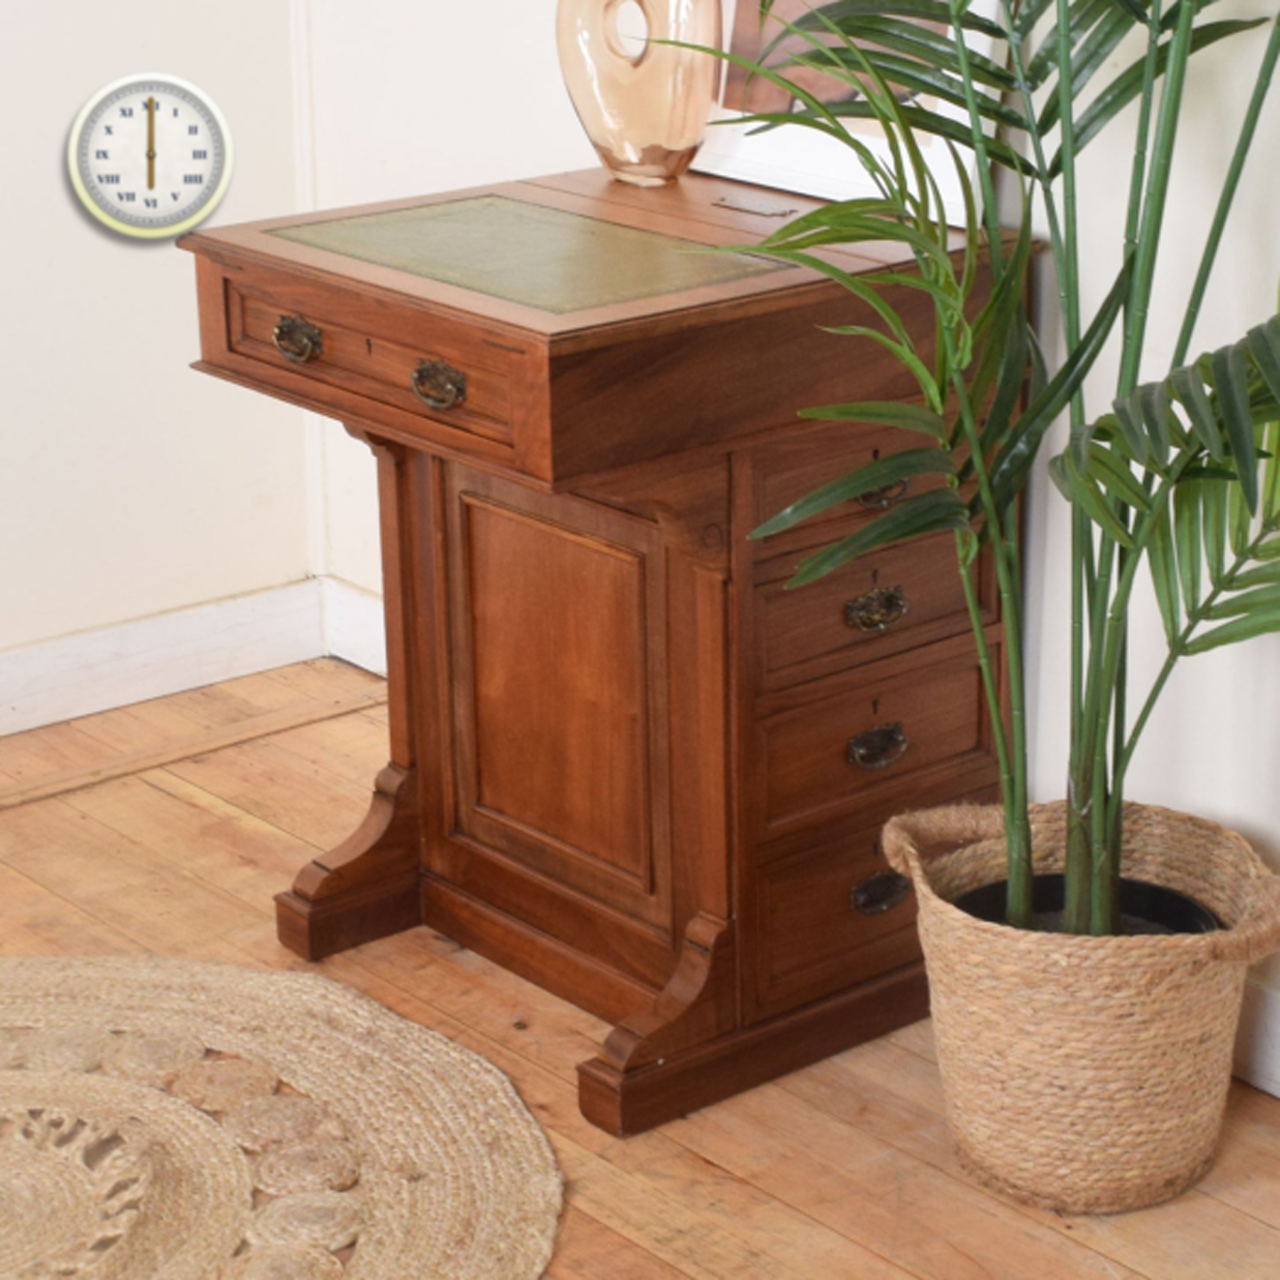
6:00
